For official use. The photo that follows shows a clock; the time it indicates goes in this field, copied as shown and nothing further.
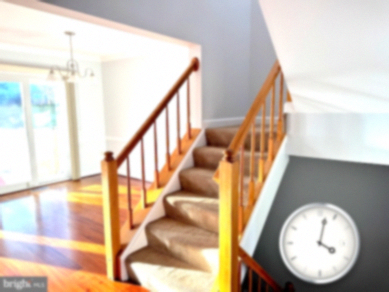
4:02
